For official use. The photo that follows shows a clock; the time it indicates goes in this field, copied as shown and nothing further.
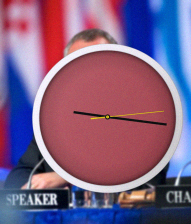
9:16:14
